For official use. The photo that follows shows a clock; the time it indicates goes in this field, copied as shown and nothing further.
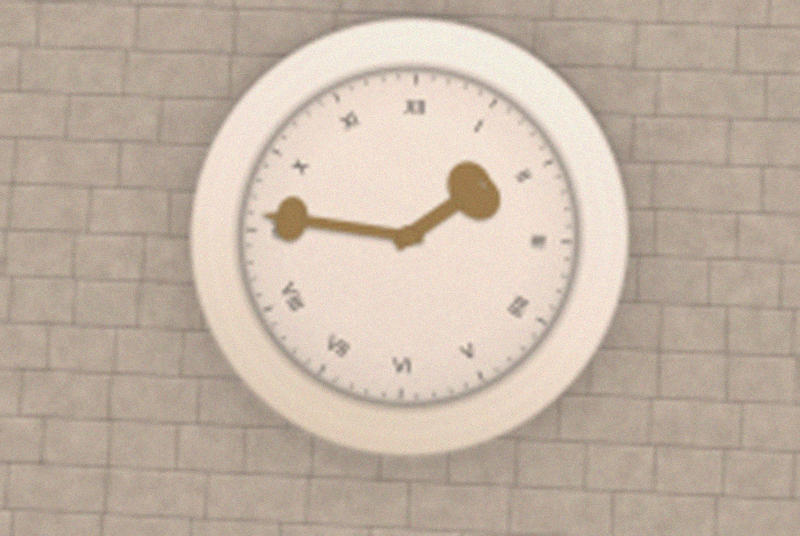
1:46
